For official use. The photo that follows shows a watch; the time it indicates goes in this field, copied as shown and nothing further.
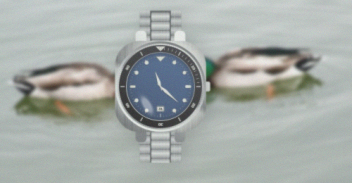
11:22
